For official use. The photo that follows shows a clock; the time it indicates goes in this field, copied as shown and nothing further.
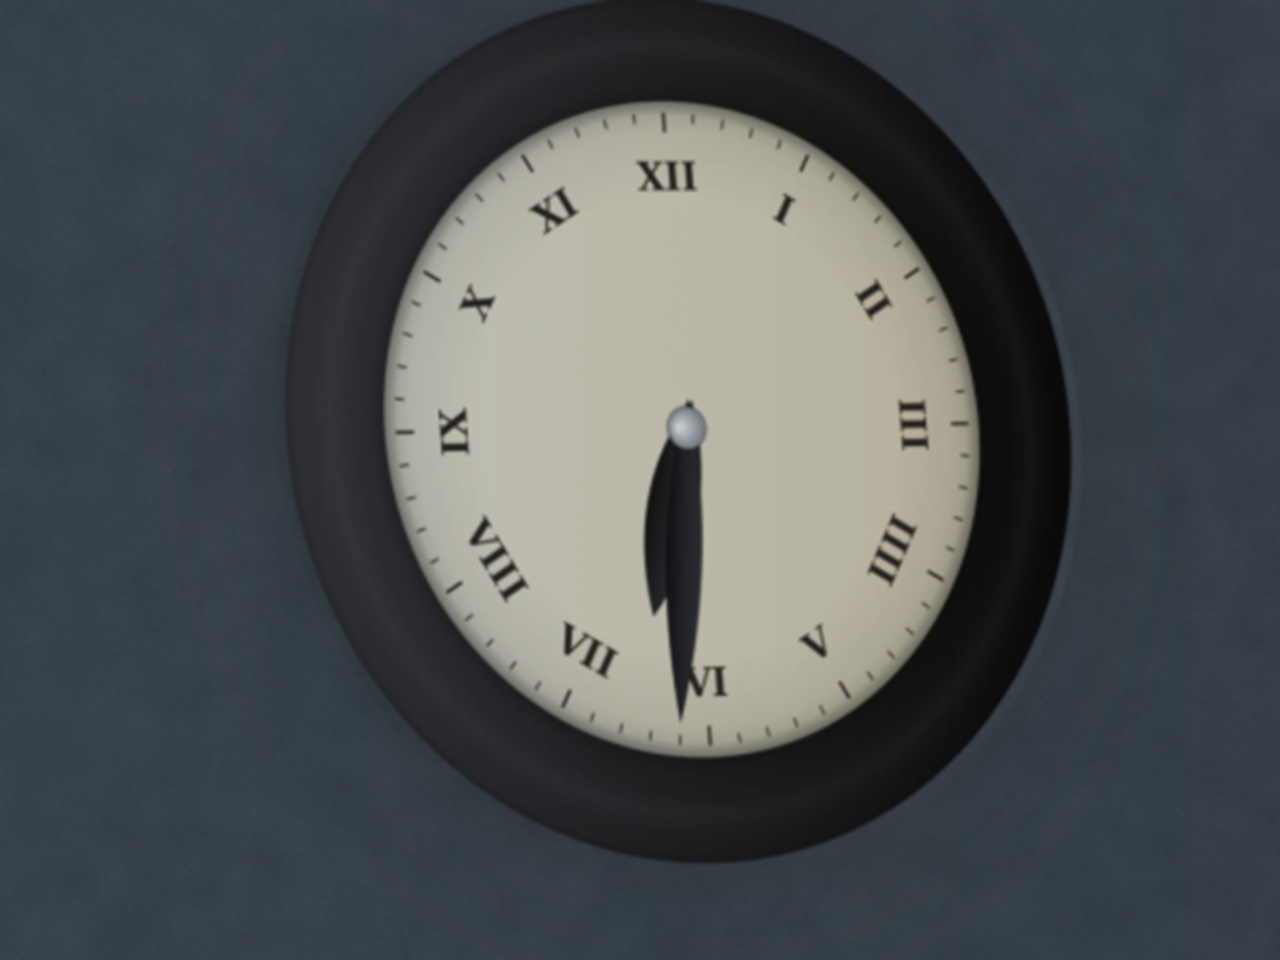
6:31
